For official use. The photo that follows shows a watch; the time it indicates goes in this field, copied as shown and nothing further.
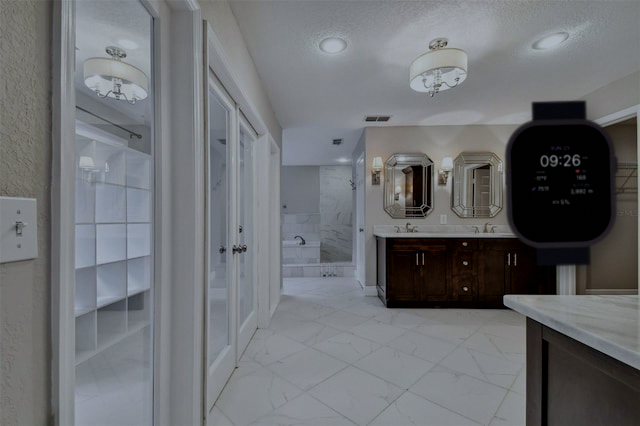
9:26
